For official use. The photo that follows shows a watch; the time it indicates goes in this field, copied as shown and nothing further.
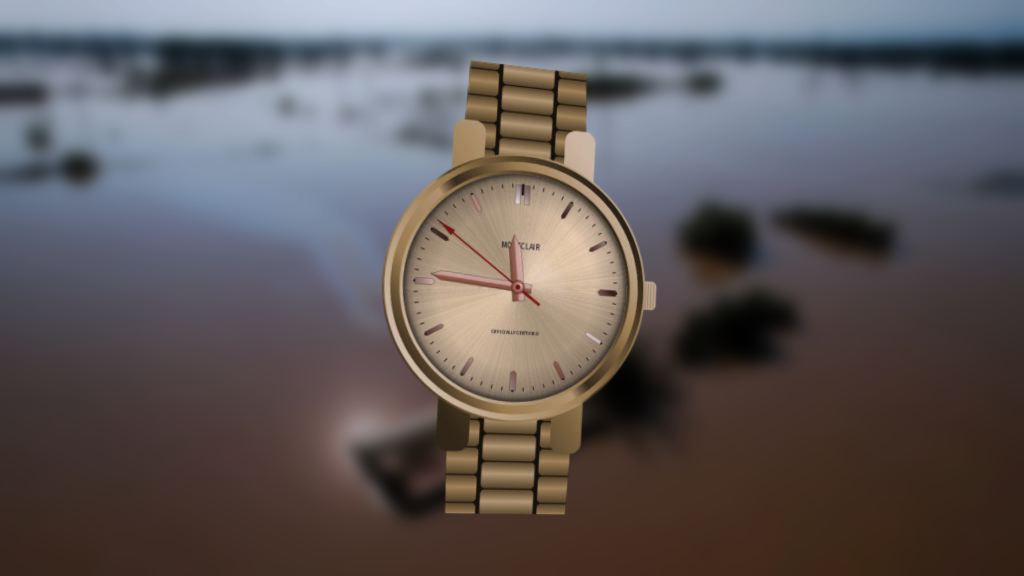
11:45:51
